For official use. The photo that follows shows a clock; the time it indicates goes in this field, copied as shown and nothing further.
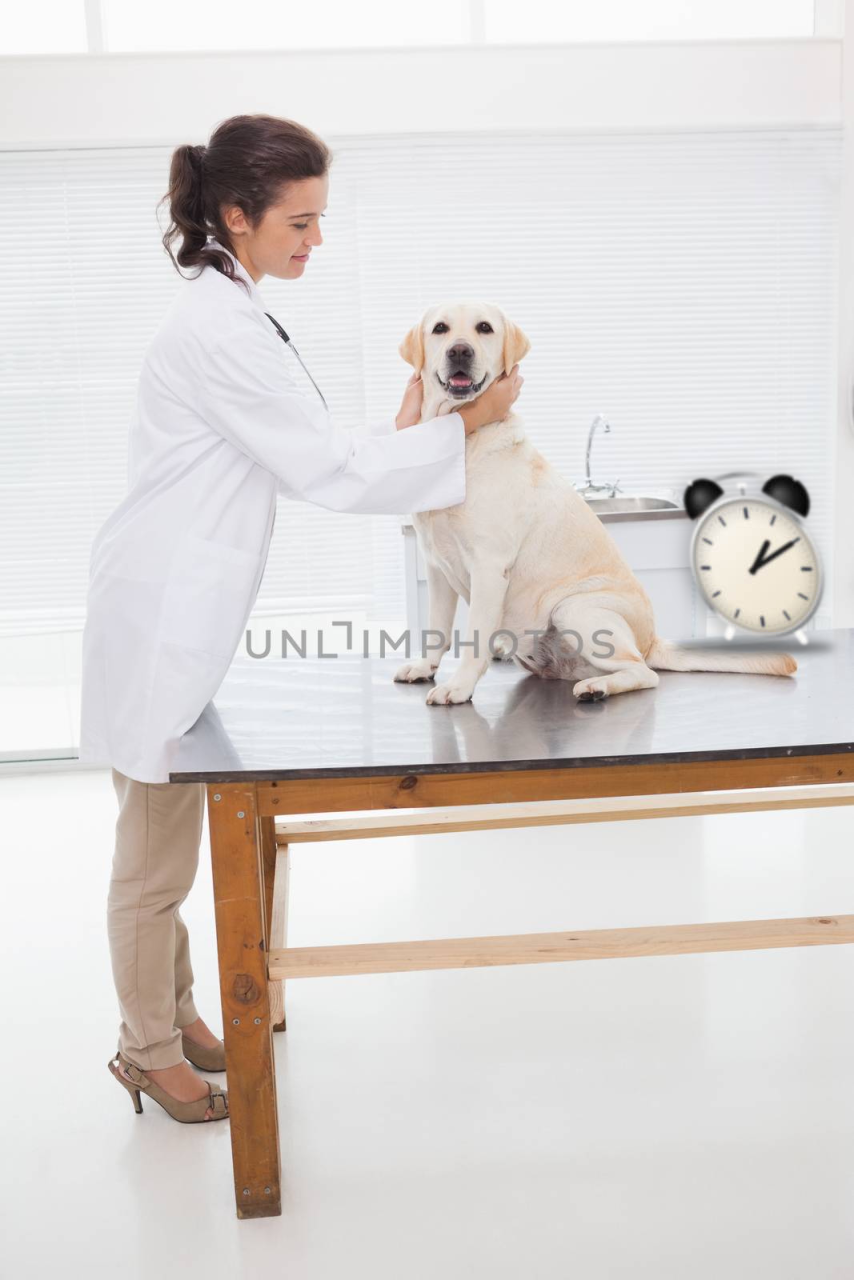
1:10
